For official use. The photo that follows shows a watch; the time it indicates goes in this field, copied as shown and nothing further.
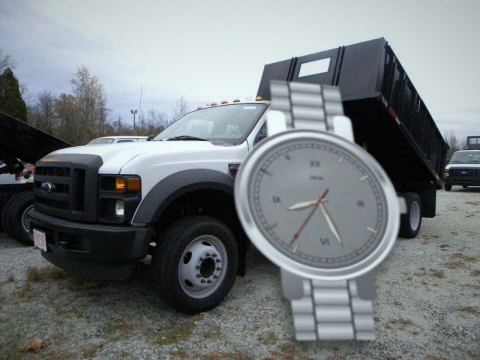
8:26:36
